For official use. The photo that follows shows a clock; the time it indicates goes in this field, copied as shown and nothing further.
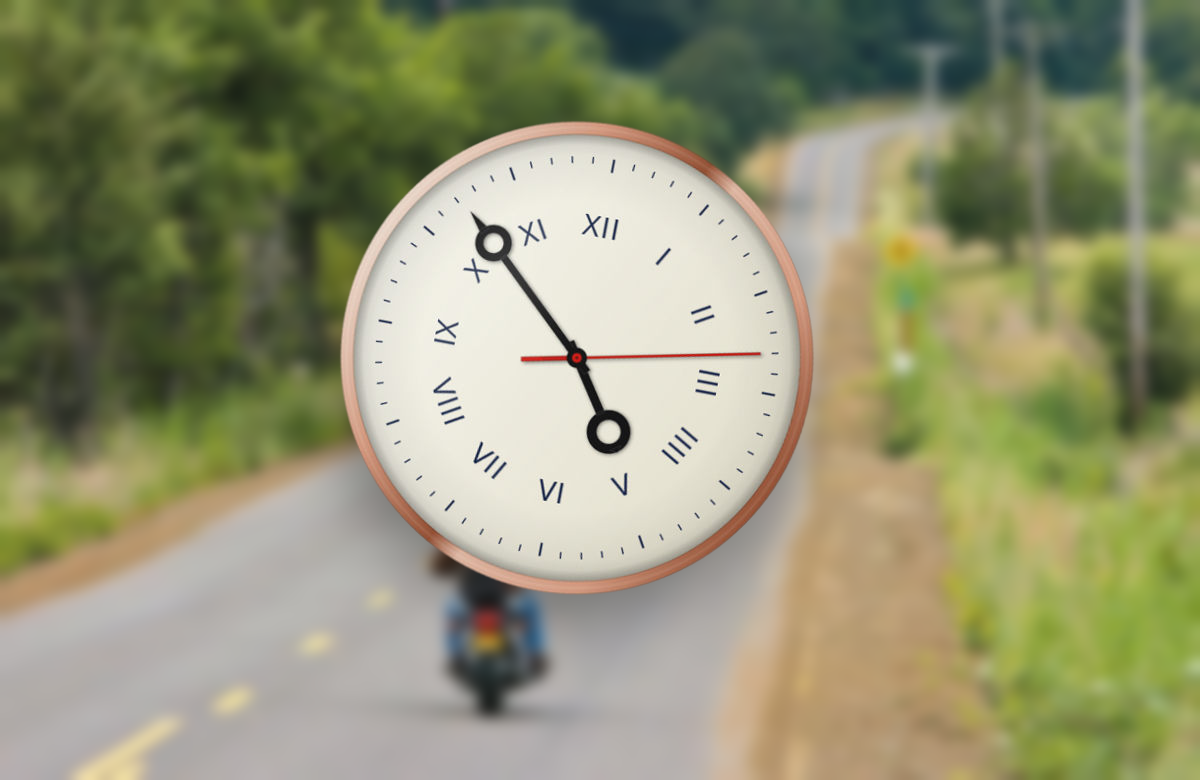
4:52:13
